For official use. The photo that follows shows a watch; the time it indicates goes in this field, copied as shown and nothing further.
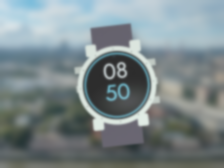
8:50
